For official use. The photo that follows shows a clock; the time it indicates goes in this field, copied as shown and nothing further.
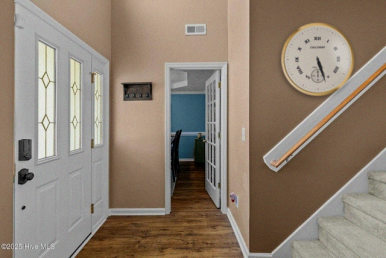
5:27
